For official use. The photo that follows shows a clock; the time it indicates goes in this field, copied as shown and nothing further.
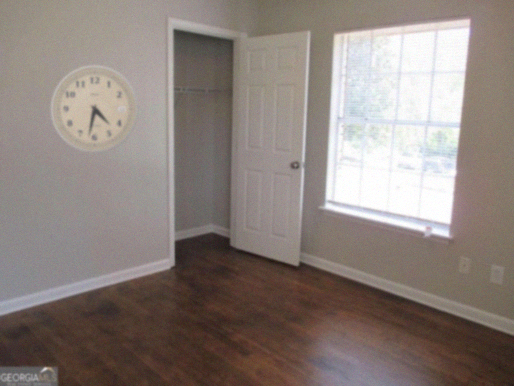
4:32
